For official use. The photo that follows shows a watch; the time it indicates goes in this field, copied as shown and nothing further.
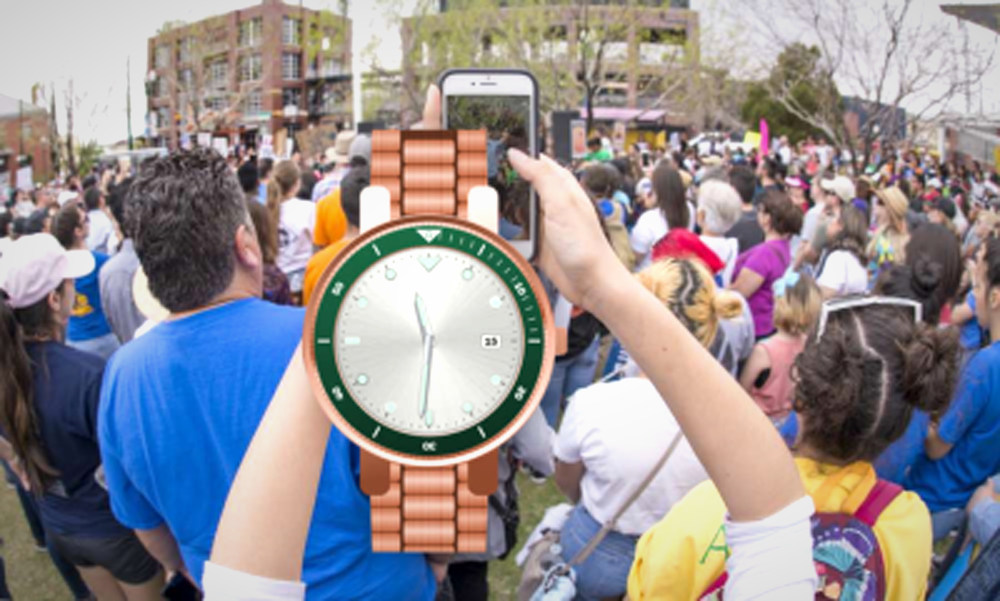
11:31
